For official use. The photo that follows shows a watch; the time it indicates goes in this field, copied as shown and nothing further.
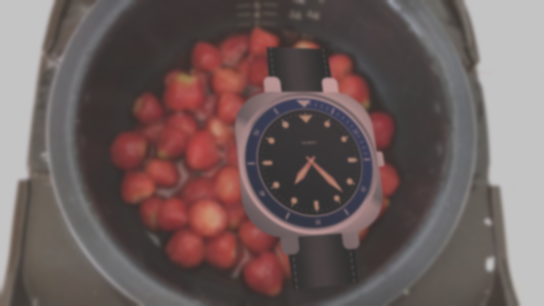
7:23
